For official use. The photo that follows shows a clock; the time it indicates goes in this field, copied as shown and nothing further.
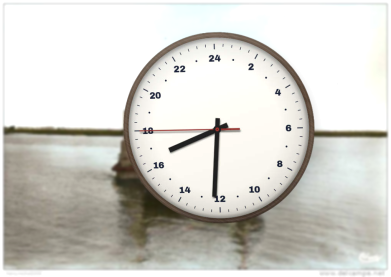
16:30:45
